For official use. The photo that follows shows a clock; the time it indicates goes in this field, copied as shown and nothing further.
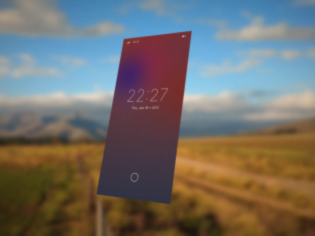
22:27
